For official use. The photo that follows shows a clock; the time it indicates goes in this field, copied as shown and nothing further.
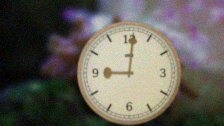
9:01
